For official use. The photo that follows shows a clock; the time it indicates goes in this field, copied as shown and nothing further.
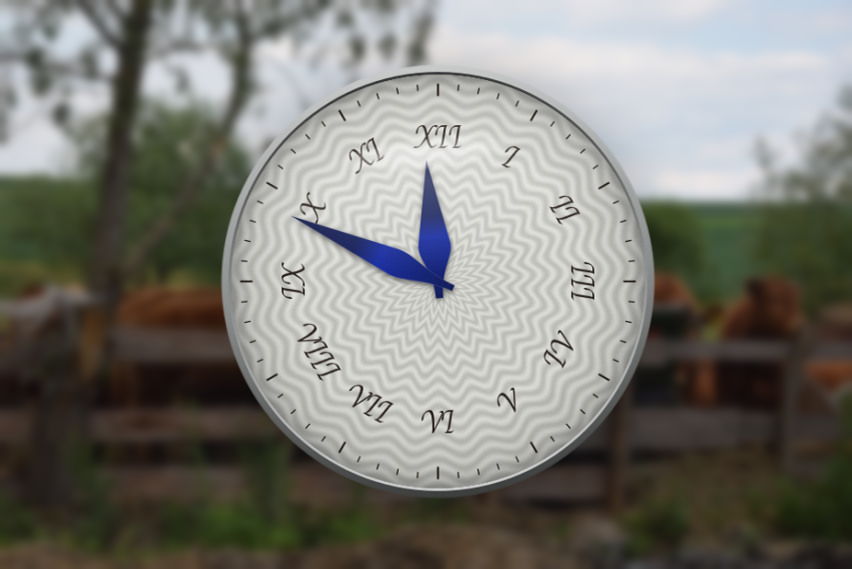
11:49
